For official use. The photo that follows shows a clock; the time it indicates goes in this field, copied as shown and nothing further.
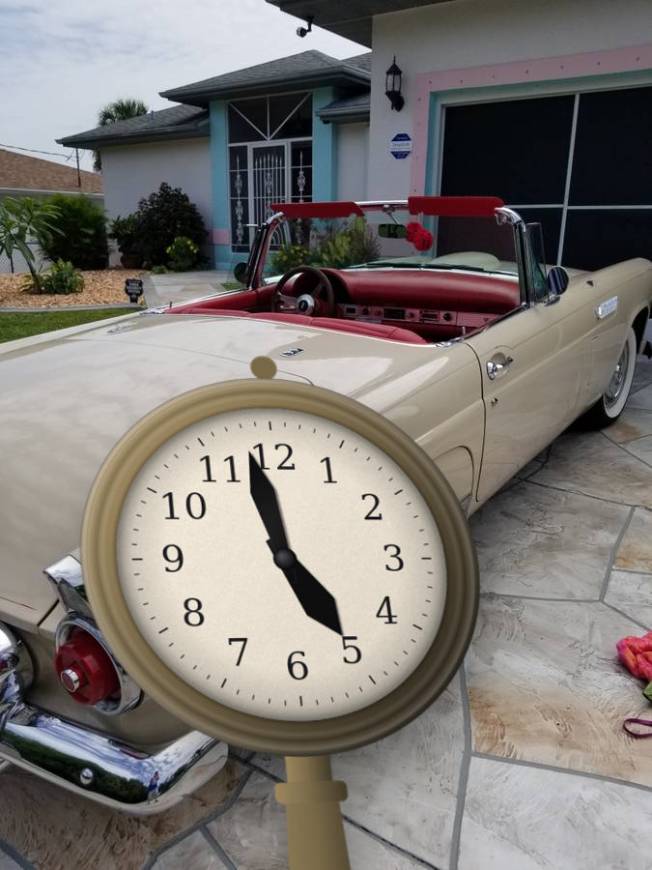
4:58
